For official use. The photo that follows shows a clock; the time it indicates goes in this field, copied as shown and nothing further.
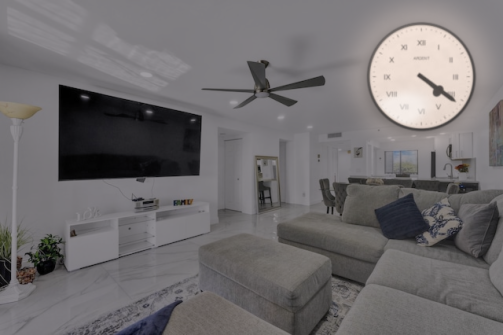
4:21
